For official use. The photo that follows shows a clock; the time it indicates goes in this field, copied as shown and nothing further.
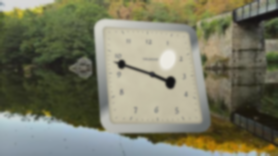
3:48
